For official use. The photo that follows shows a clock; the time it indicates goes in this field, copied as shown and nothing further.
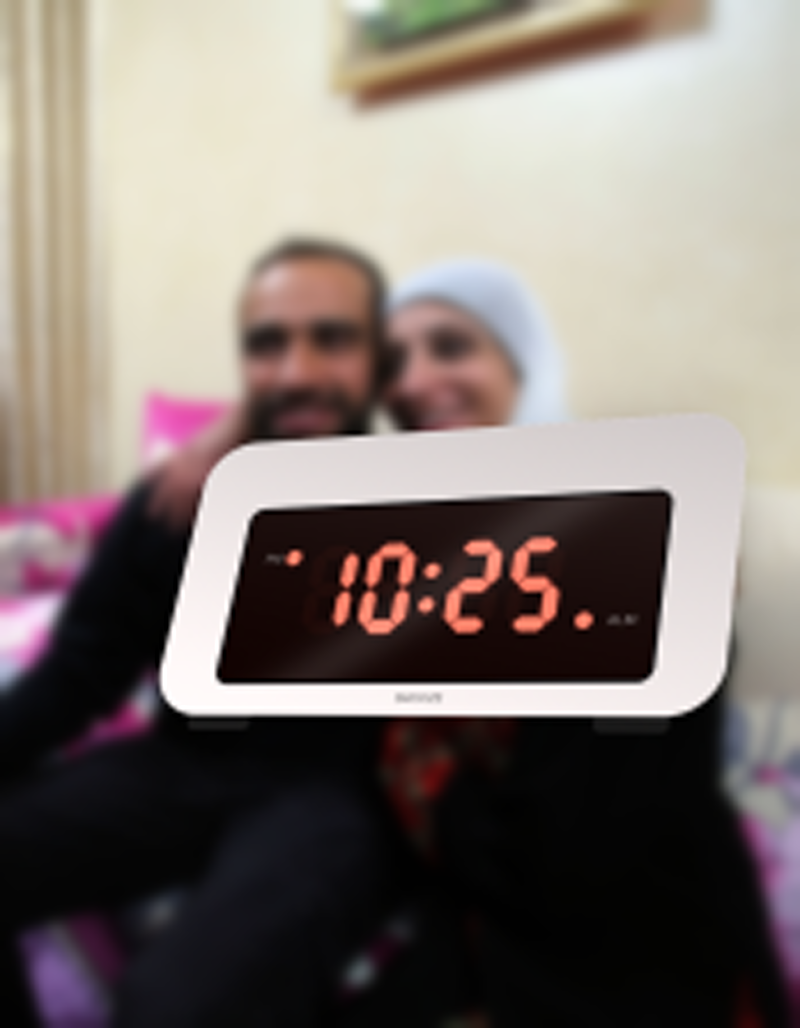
10:25
